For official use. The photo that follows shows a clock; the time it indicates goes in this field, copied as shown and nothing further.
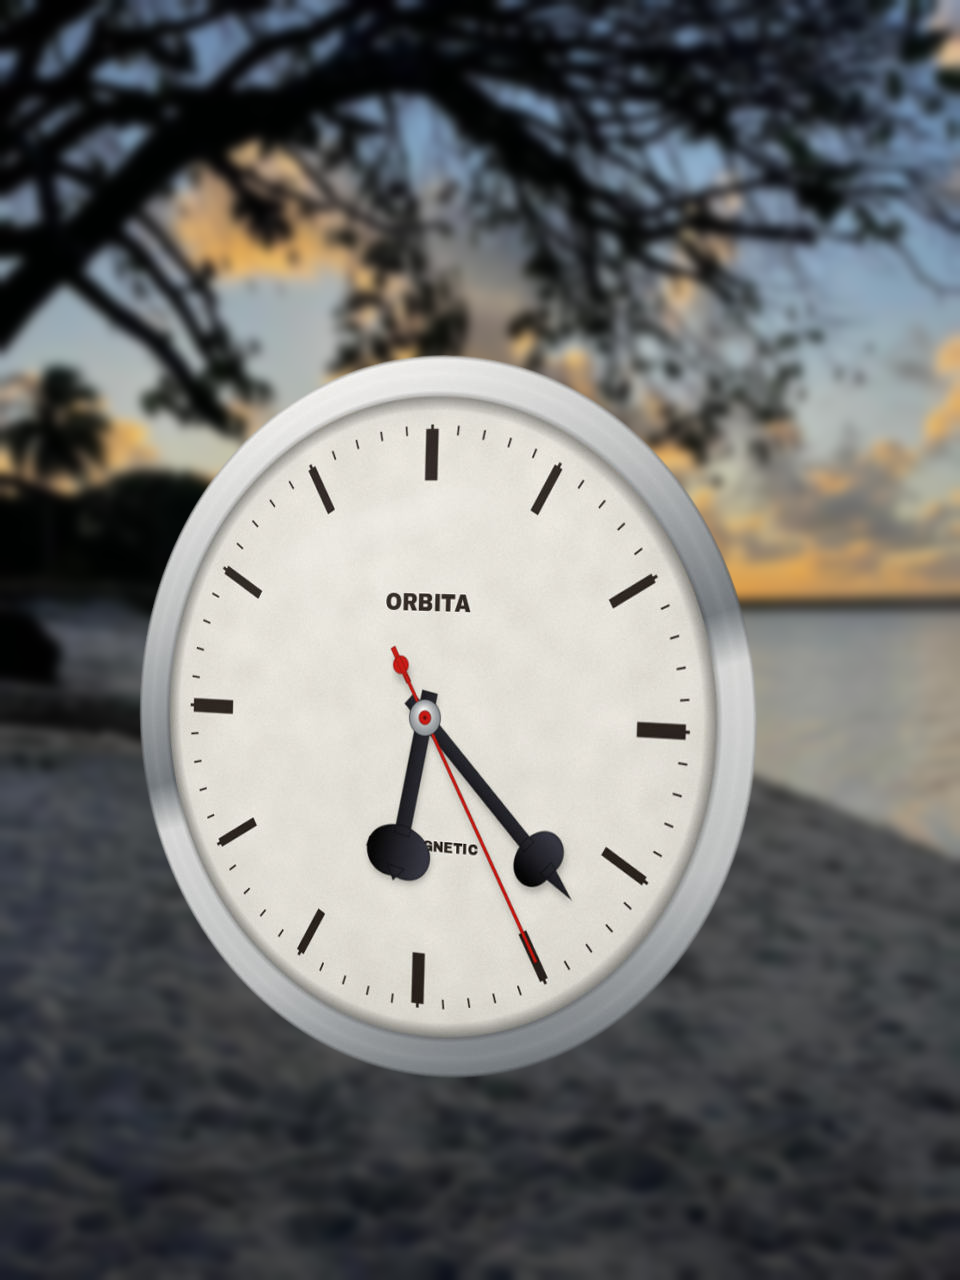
6:22:25
